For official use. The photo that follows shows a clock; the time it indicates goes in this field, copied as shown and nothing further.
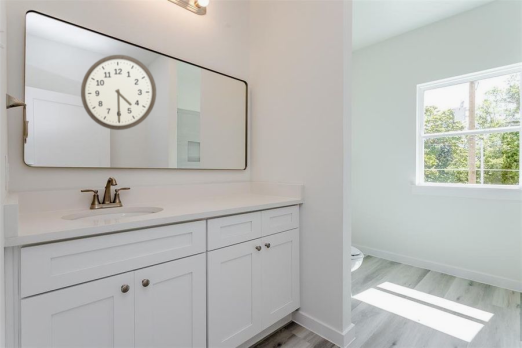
4:30
